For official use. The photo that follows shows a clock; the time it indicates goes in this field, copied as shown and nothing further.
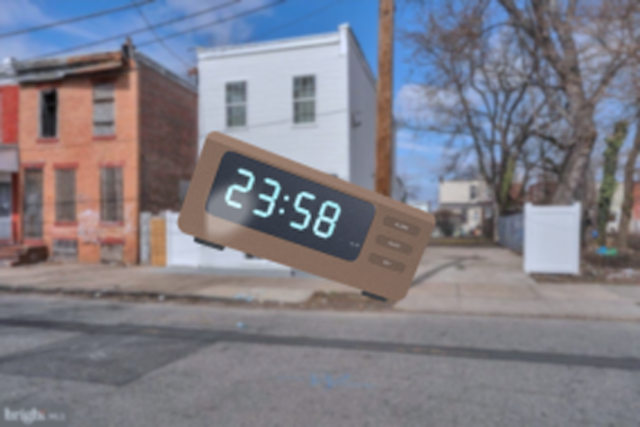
23:58
